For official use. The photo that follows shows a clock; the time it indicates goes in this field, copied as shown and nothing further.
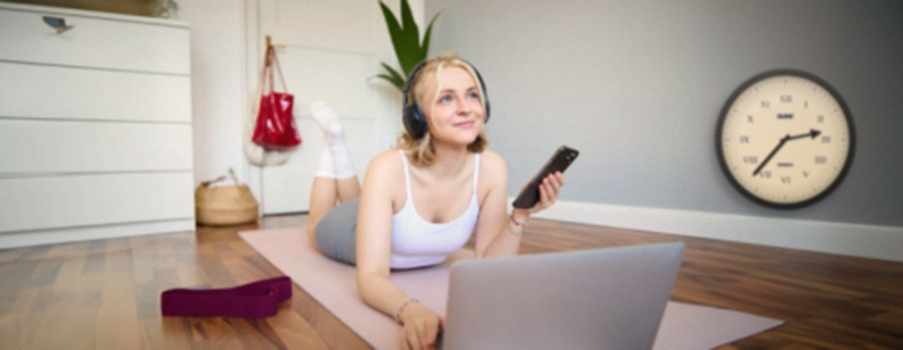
2:37
